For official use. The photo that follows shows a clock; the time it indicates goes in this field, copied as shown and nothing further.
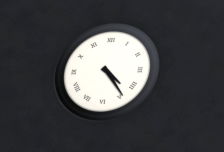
4:24
